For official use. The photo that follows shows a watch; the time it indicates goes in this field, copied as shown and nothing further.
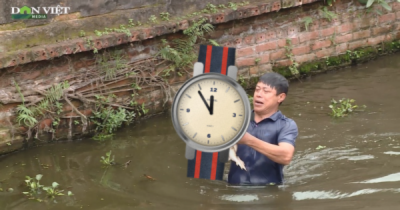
11:54
